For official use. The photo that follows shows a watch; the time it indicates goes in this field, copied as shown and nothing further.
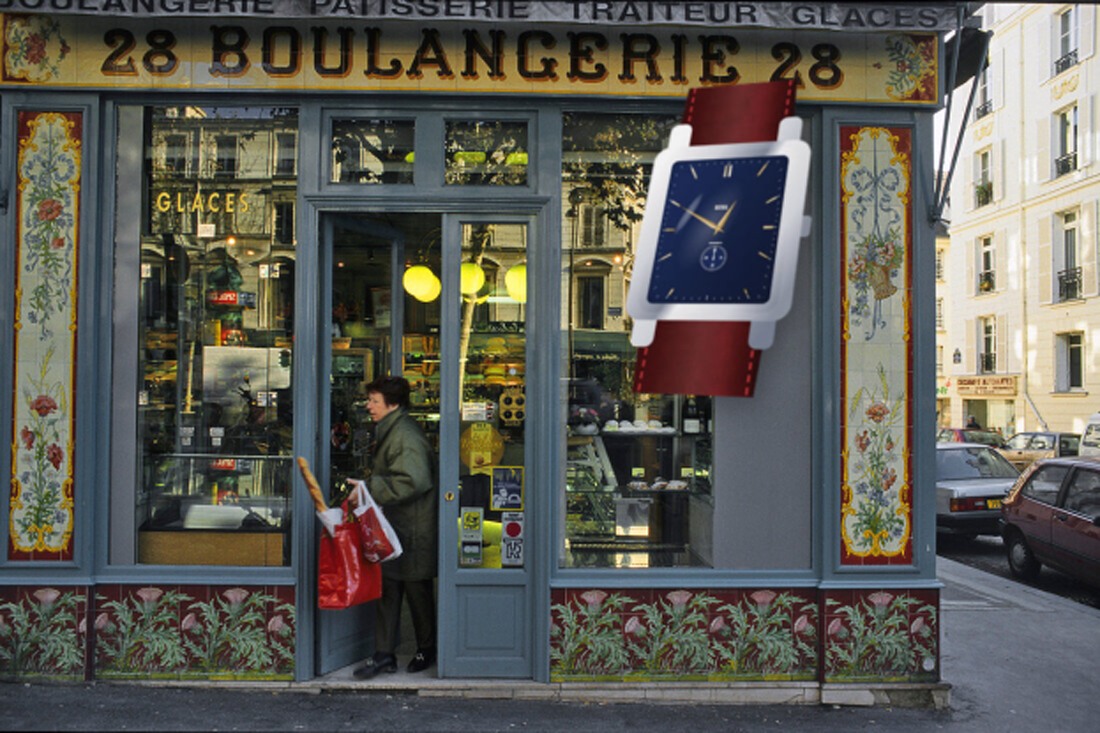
12:50
